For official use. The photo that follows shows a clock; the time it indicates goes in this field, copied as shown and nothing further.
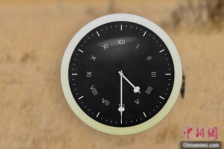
4:30
